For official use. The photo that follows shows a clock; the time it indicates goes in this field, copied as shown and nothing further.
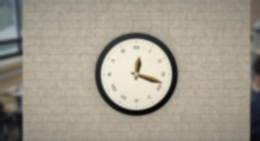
12:18
